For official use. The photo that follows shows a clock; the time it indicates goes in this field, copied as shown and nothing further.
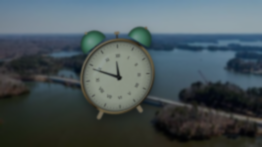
11:49
